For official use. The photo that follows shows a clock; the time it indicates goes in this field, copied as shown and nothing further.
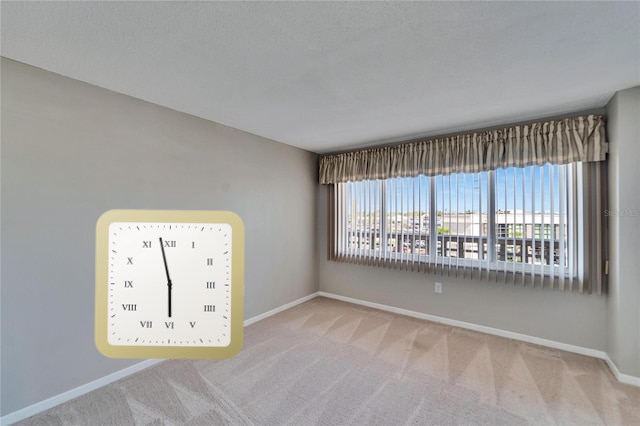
5:58
